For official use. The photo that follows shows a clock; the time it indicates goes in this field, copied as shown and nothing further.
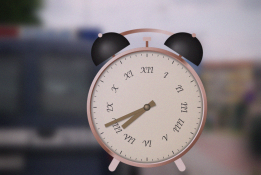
7:41
